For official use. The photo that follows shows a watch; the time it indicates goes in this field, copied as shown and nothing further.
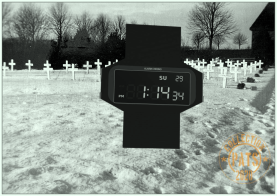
1:14:34
